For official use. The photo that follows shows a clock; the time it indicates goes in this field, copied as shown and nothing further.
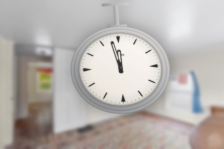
11:58
